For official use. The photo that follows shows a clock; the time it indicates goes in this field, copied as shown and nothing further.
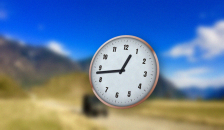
12:43
